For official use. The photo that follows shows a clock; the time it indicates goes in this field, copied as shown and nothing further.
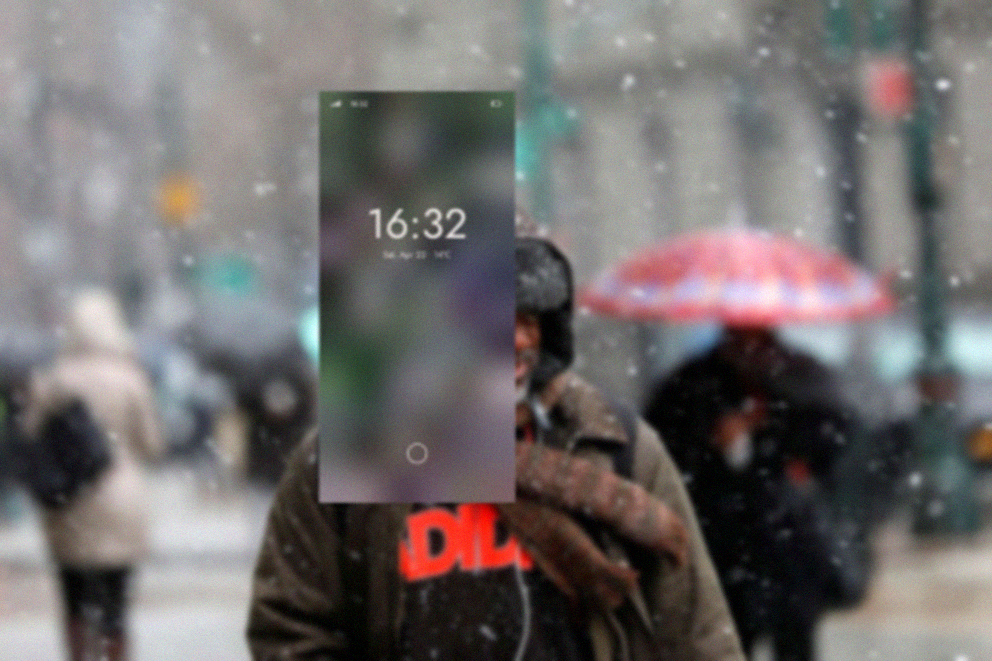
16:32
